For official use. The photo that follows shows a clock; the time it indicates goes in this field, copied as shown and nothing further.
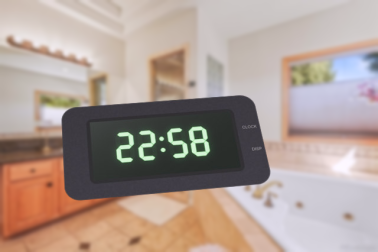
22:58
